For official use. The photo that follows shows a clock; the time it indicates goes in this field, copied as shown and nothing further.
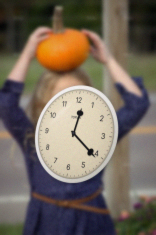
12:21
